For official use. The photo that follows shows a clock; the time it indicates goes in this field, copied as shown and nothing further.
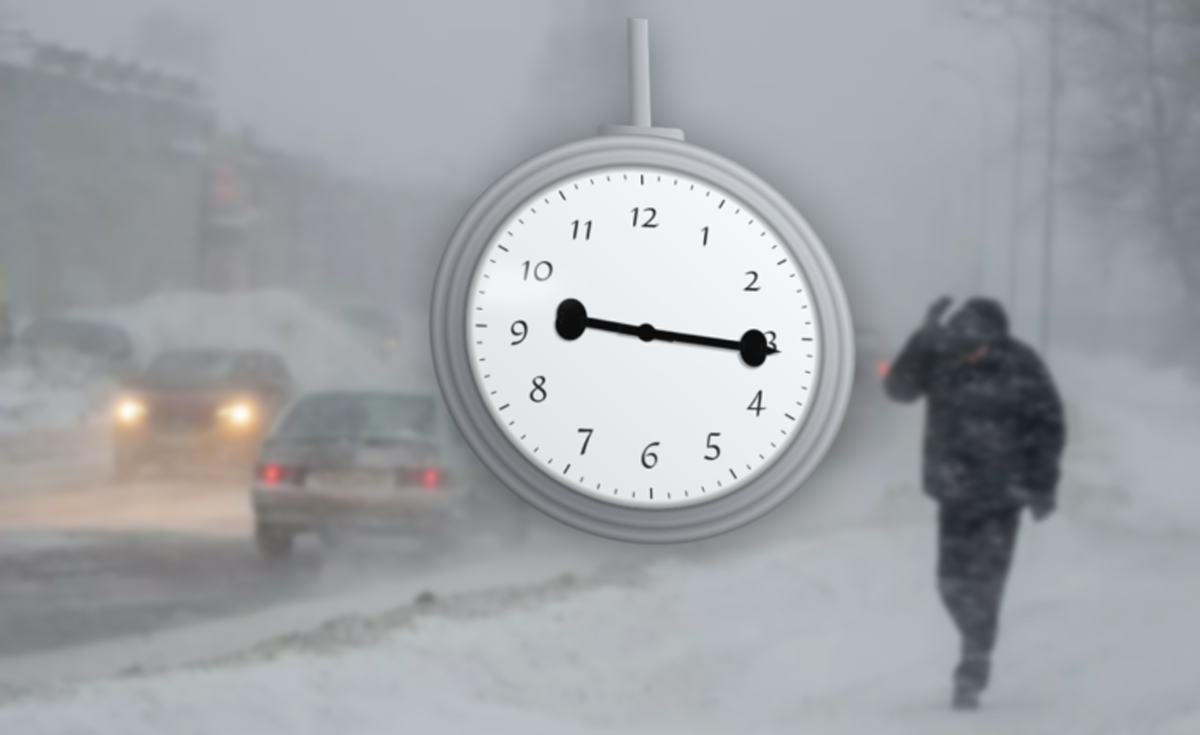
9:16
